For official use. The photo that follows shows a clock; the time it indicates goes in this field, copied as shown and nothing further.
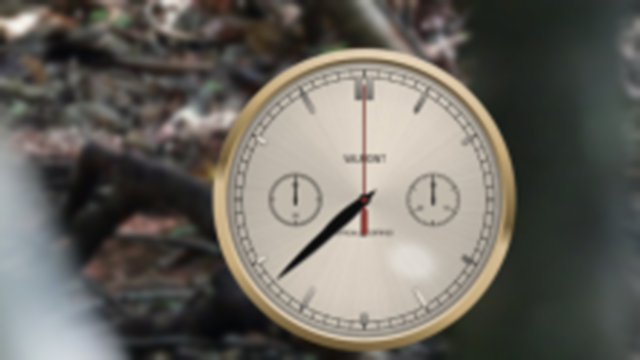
7:38
